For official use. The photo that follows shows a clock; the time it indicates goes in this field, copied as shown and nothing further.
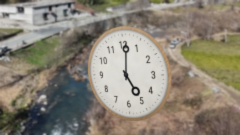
5:01
